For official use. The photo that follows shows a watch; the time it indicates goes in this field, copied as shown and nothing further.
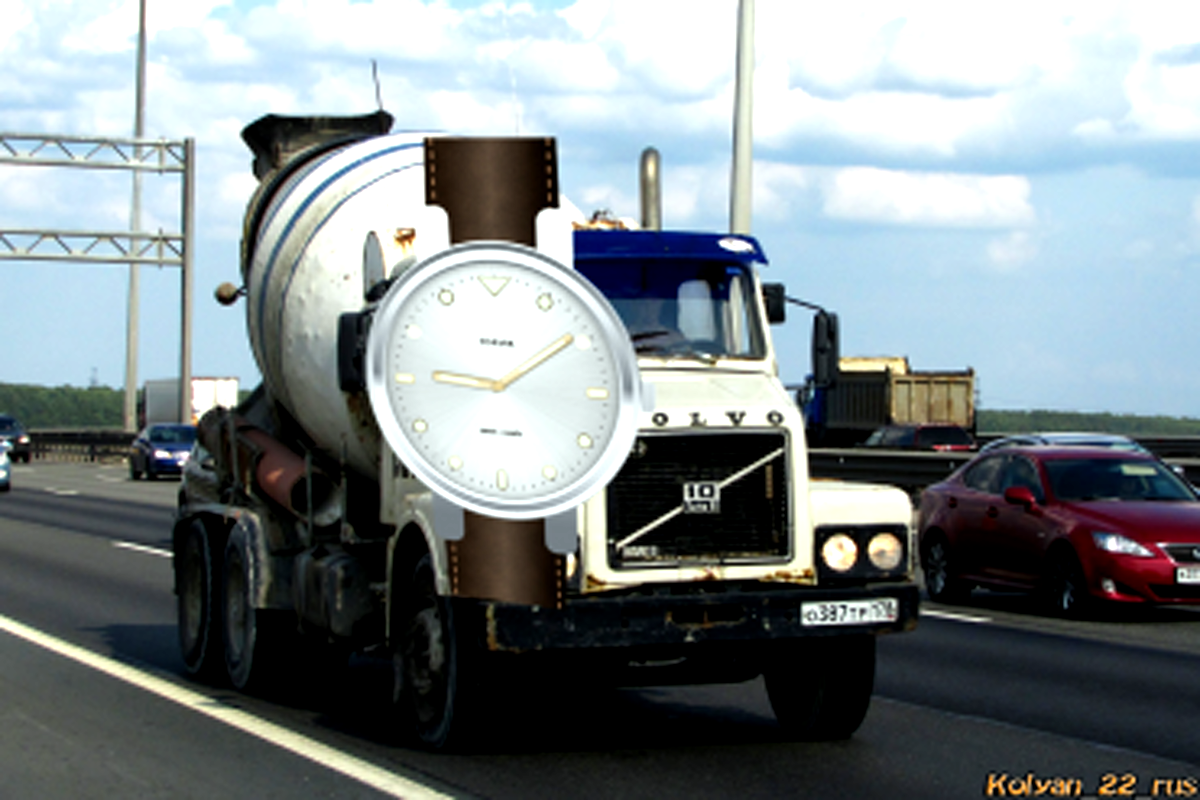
9:09
